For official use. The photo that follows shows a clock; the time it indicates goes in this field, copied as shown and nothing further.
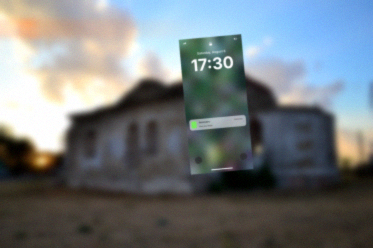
17:30
